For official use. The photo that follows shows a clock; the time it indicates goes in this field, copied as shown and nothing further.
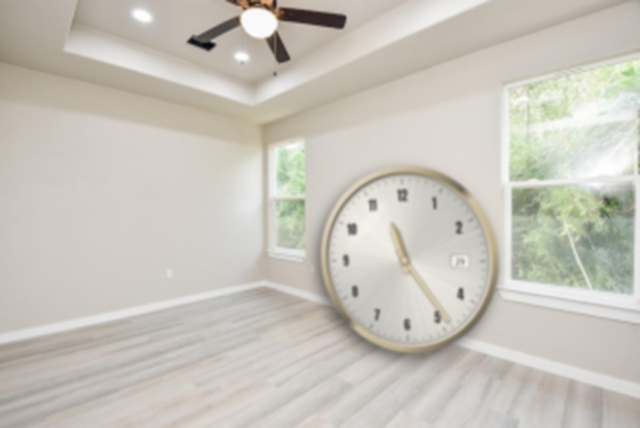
11:24
